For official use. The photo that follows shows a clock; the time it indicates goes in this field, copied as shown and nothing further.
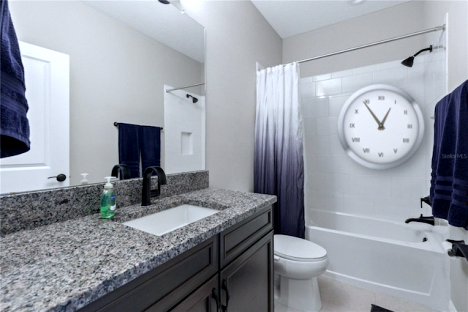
12:54
